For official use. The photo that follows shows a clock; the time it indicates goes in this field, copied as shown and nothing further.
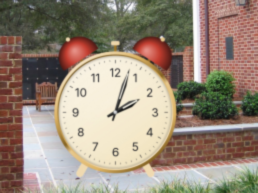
2:03
